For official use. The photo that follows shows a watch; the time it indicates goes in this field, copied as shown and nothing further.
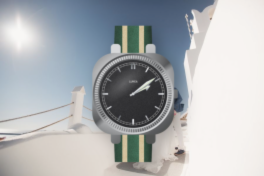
2:09
